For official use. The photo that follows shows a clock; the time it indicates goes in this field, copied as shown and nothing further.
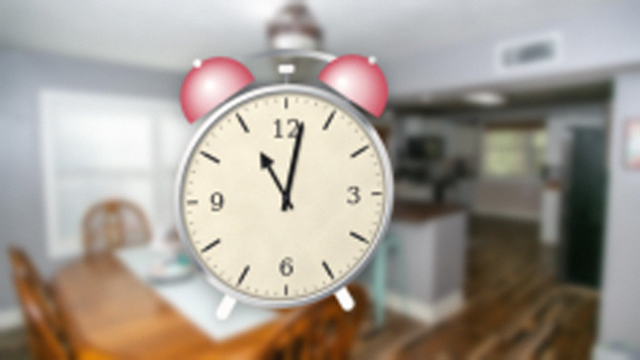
11:02
